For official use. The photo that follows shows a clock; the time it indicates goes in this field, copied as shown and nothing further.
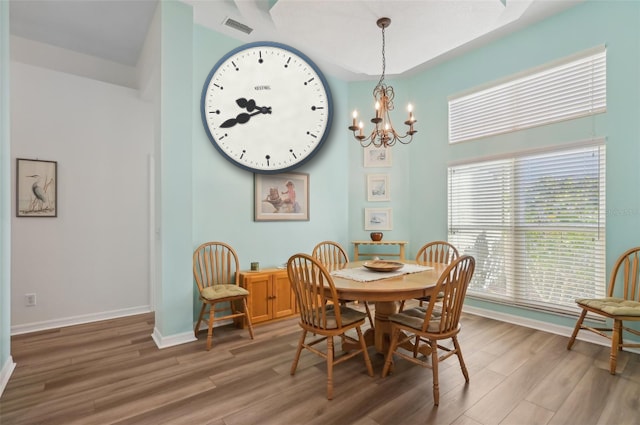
9:42
